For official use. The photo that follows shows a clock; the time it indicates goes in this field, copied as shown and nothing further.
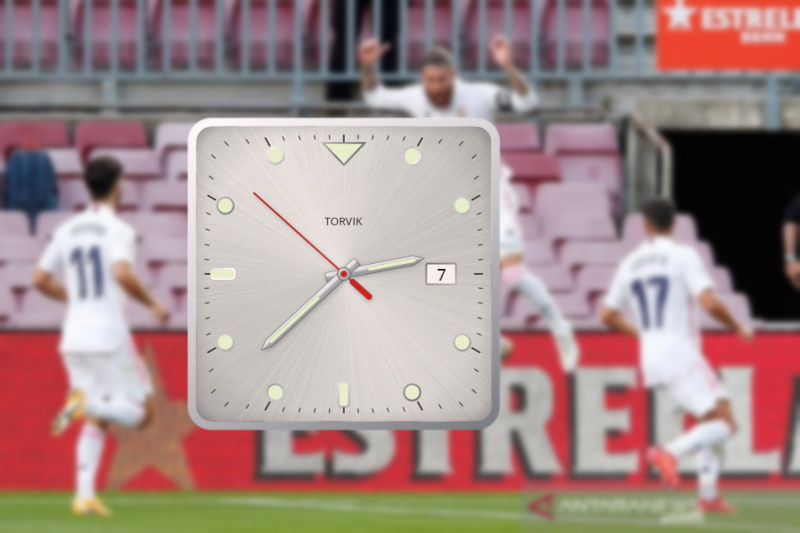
2:37:52
